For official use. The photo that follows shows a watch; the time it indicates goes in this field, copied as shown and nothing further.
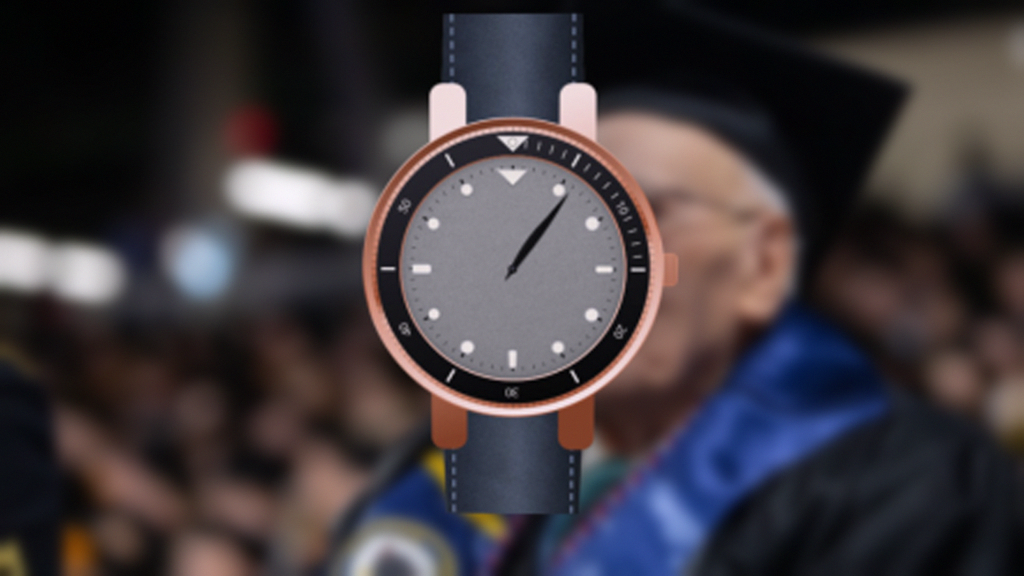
1:06
